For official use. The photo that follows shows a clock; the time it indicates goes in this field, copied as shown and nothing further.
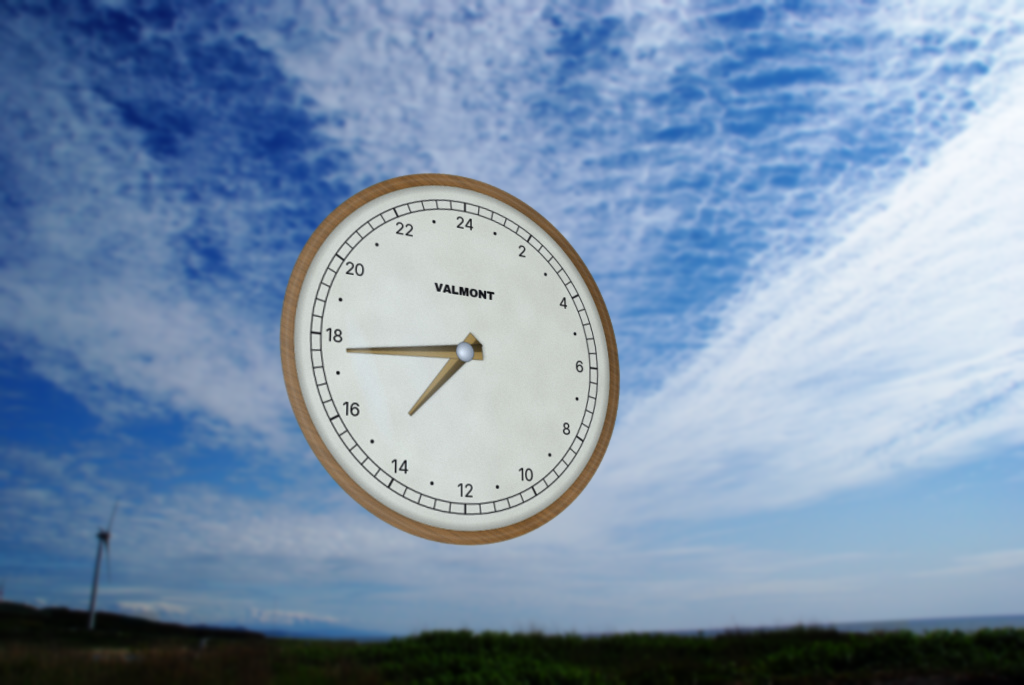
14:44
